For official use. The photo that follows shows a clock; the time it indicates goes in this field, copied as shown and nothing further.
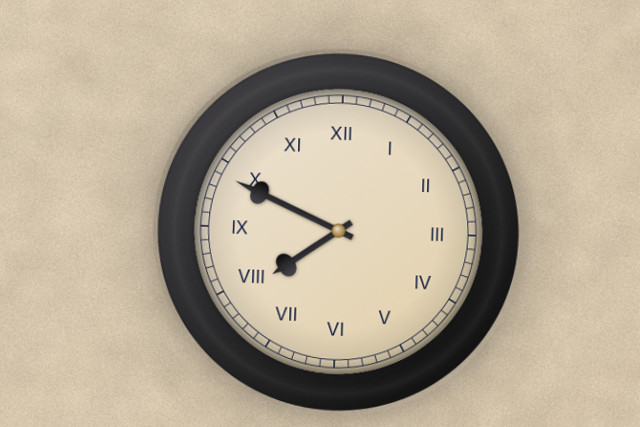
7:49
